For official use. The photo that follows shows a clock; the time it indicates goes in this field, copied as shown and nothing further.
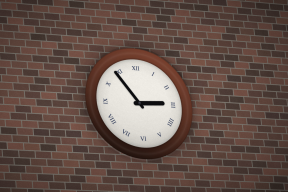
2:54
